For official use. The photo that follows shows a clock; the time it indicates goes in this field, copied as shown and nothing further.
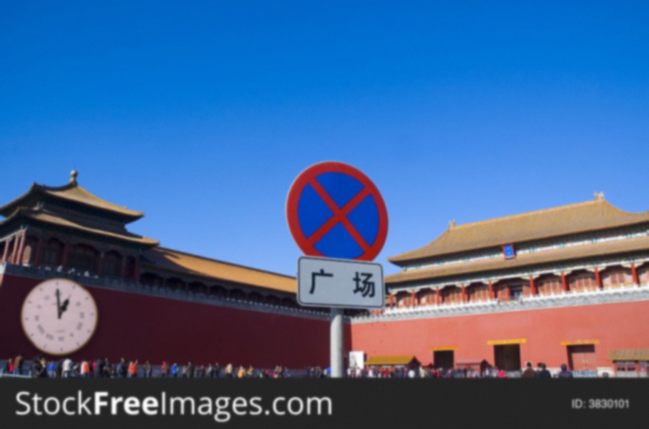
1:00
